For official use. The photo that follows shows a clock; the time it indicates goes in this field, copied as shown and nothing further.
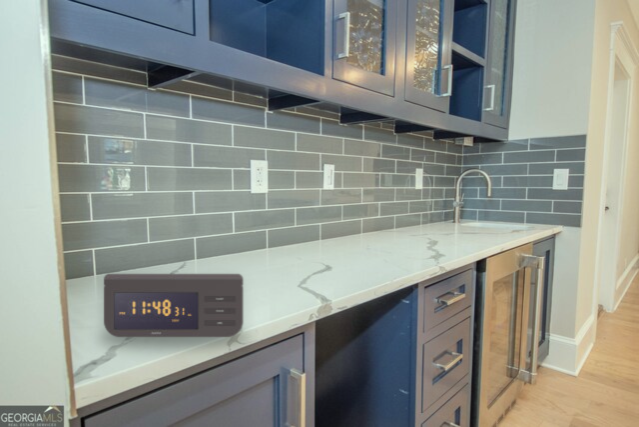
11:48:31
